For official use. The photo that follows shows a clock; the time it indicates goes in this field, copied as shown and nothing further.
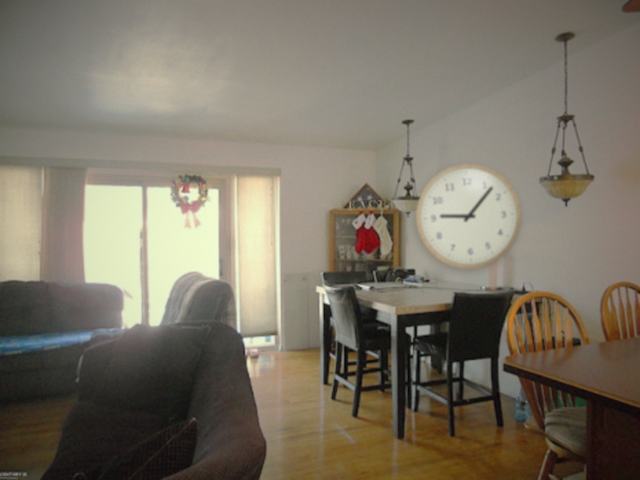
9:07
